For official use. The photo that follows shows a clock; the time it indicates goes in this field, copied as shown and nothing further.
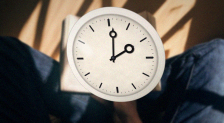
2:01
